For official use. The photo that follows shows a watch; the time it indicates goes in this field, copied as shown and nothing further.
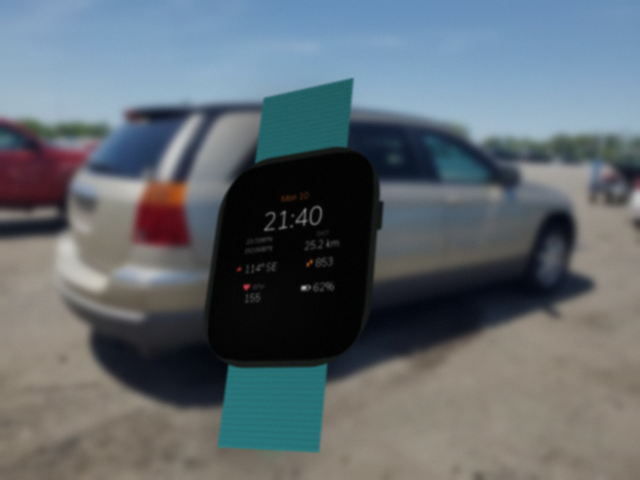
21:40
